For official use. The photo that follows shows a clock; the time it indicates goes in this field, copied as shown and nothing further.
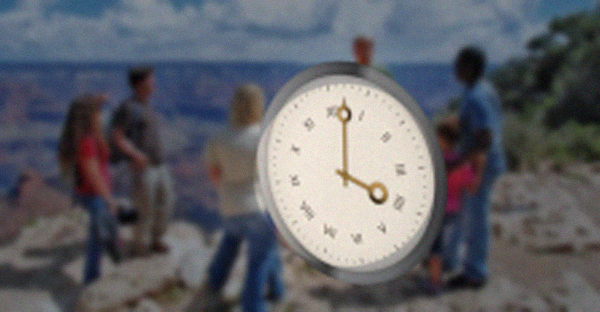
4:02
